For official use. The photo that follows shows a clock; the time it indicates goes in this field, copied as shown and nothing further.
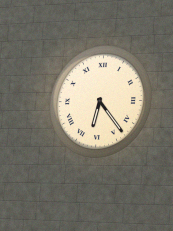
6:23
